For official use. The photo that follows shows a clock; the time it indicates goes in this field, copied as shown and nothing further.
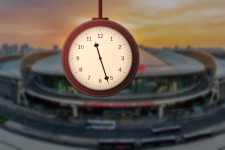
11:27
